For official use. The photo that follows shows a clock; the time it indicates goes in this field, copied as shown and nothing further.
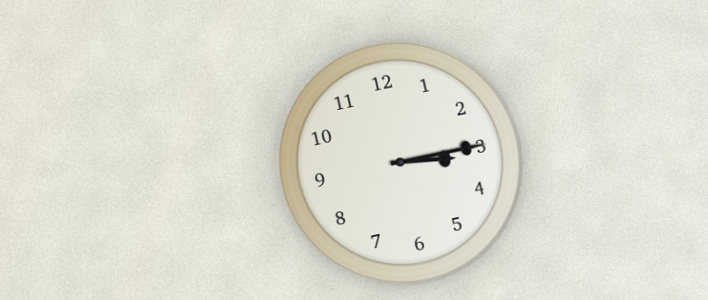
3:15
